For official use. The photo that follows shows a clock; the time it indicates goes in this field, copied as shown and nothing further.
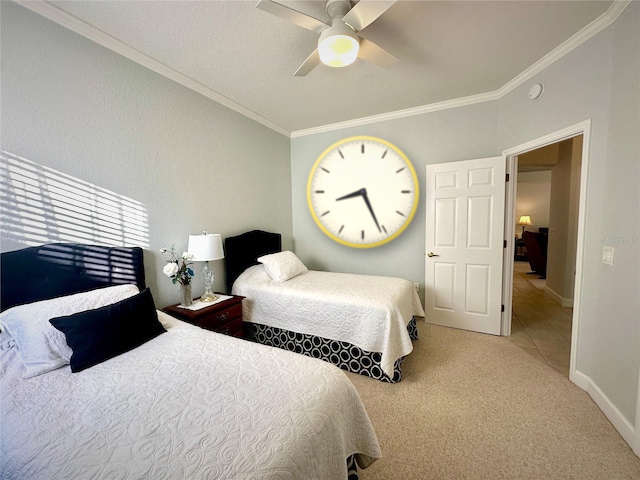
8:26
